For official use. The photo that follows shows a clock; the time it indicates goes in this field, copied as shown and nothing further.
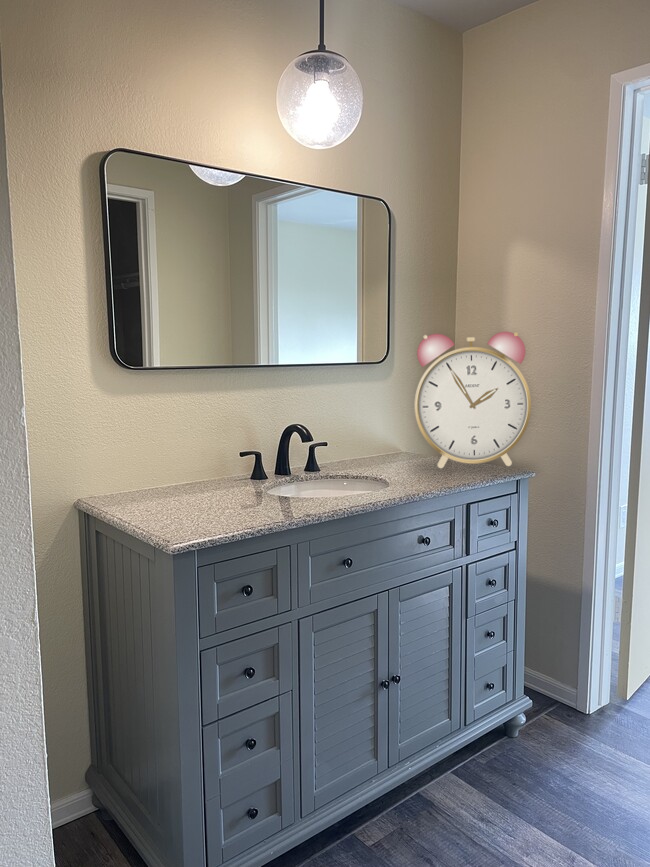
1:55
